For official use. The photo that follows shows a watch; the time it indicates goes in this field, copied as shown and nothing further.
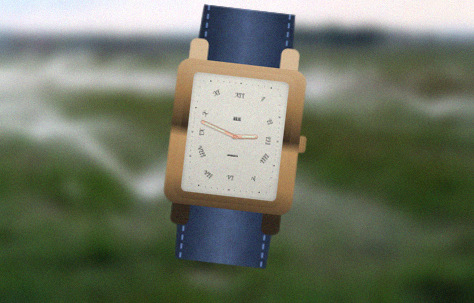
2:48
